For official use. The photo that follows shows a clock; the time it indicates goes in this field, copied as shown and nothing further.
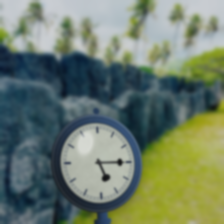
5:15
